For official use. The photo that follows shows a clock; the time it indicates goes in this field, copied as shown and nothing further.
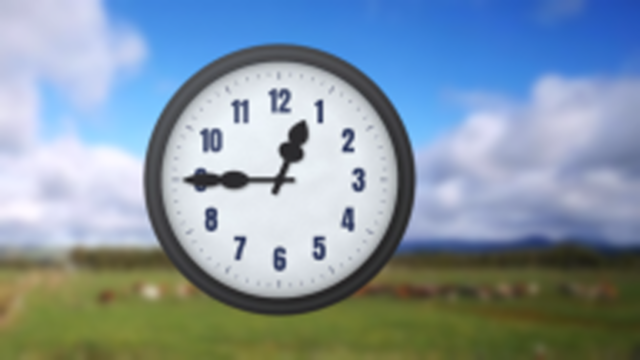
12:45
